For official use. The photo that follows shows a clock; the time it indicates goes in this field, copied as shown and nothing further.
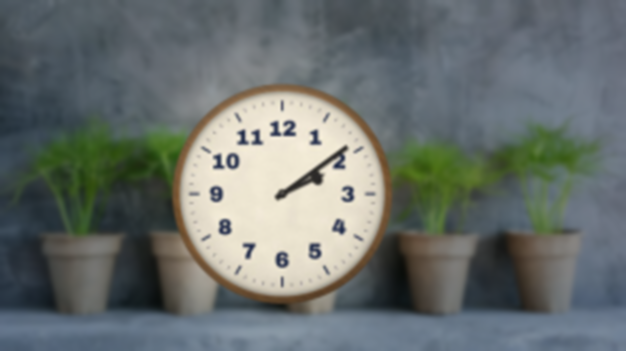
2:09
